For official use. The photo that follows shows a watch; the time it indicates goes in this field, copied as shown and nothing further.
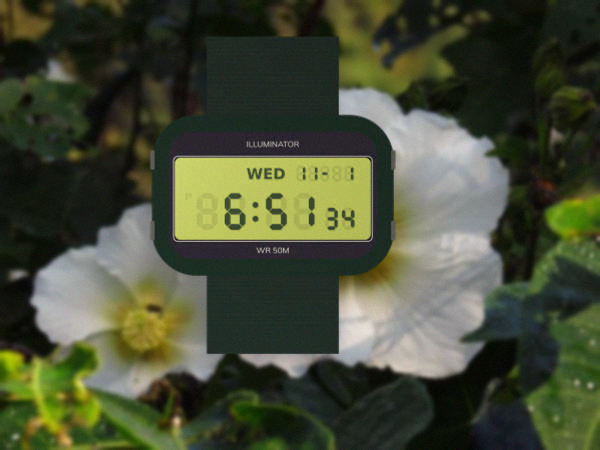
6:51:34
